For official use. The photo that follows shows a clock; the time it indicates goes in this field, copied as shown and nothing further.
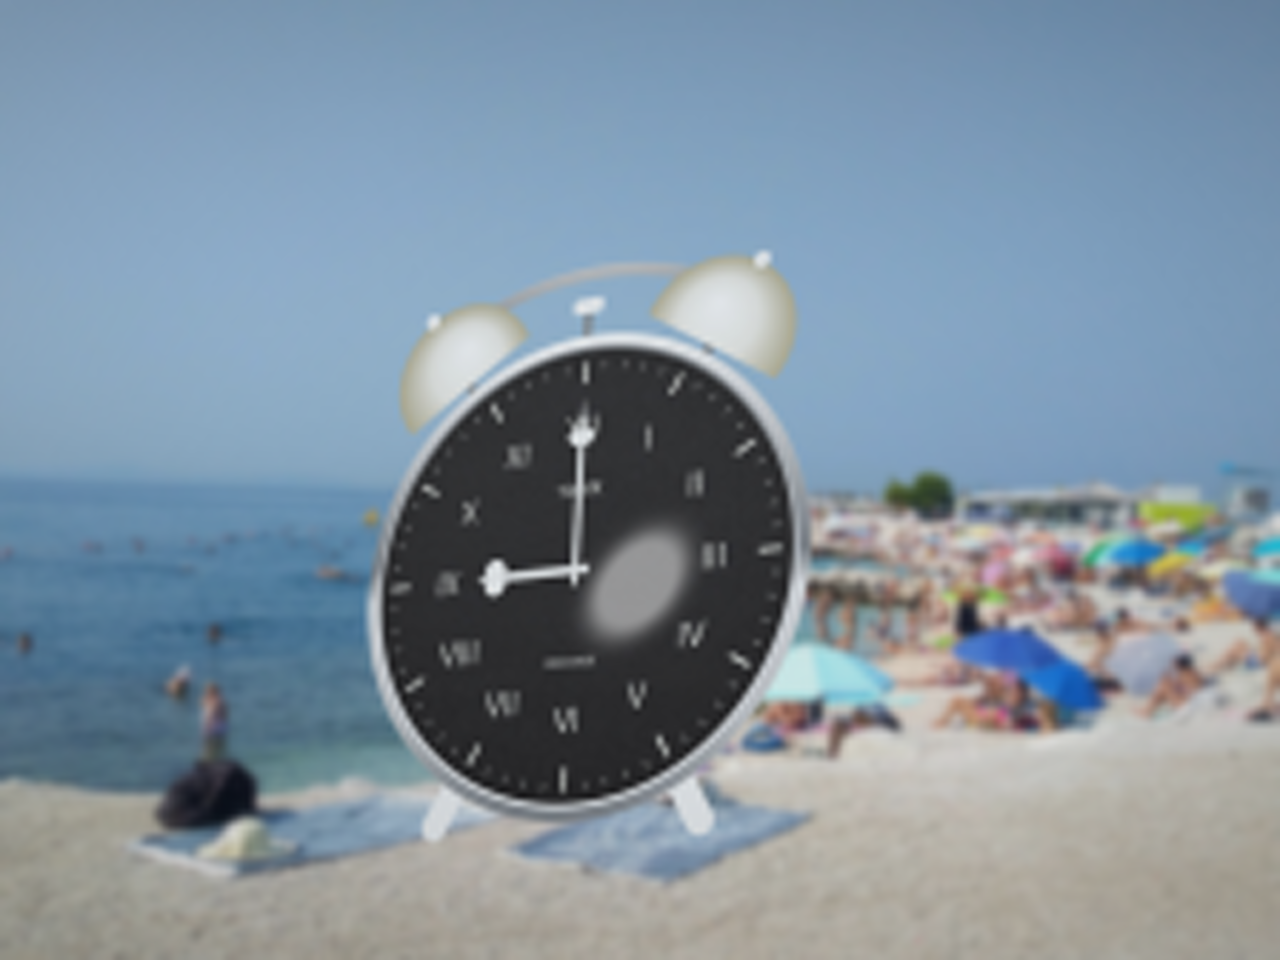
9:00
